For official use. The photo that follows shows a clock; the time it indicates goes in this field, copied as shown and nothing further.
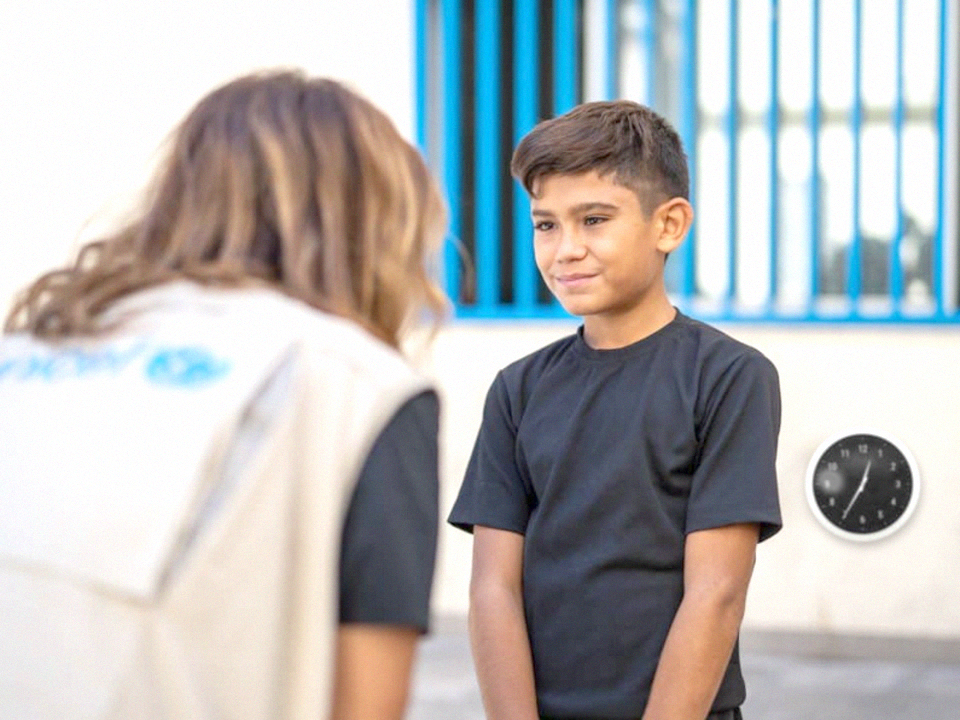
12:35
